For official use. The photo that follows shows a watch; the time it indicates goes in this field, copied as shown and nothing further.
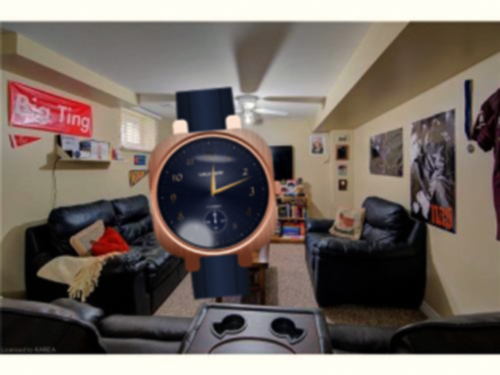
12:12
